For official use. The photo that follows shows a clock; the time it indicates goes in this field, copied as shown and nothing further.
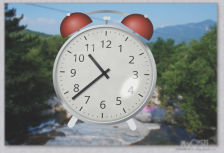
10:38
